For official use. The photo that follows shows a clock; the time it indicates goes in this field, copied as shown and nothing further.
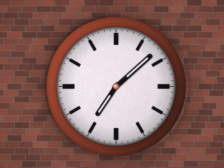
7:08
